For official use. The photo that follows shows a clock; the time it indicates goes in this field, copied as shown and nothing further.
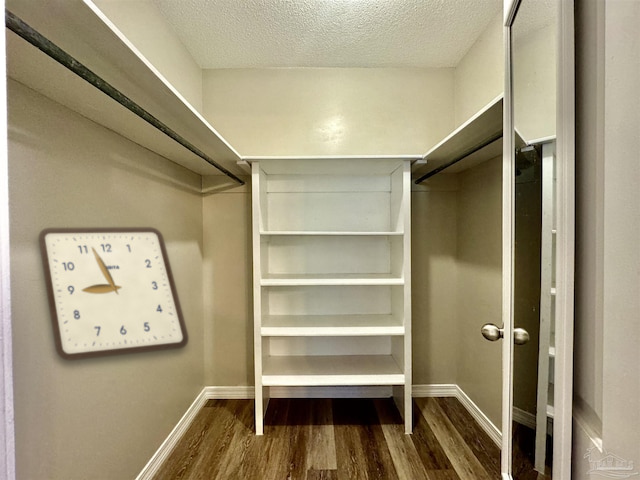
8:57
